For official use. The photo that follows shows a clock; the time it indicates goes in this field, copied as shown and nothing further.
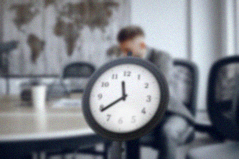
11:39
